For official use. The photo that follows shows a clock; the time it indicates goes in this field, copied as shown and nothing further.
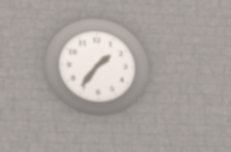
1:36
